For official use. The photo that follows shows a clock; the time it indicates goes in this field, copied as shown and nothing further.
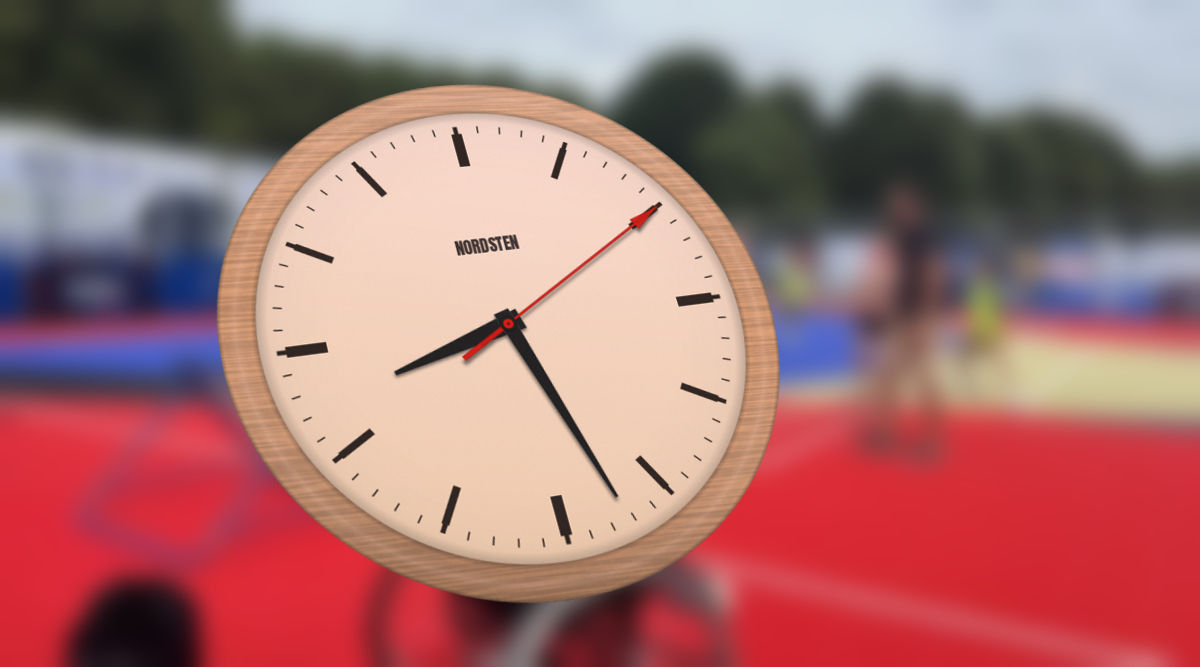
8:27:10
